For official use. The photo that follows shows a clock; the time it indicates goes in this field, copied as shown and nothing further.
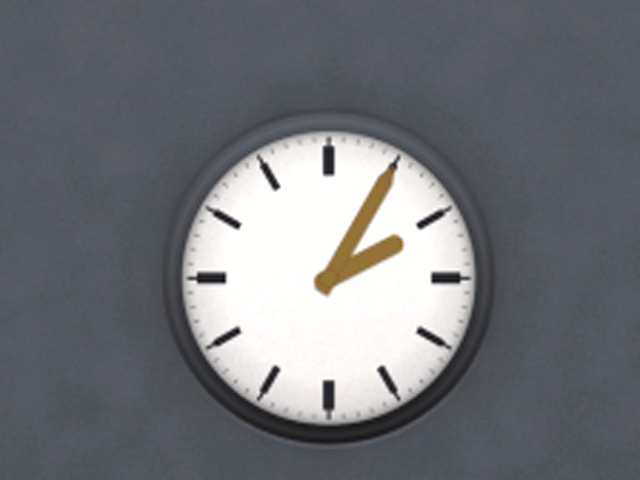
2:05
